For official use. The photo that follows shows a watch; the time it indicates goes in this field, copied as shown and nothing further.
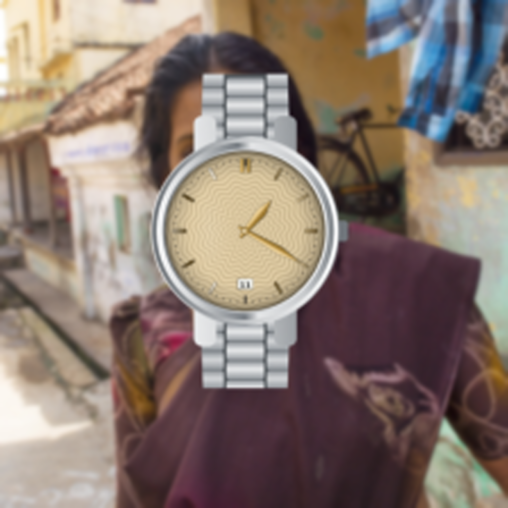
1:20
